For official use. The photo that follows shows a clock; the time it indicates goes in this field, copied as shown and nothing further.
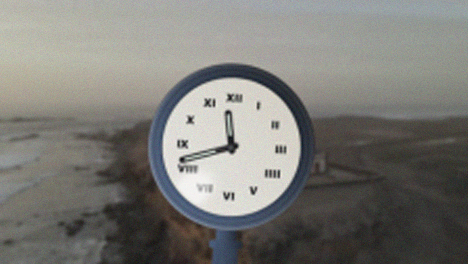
11:42
